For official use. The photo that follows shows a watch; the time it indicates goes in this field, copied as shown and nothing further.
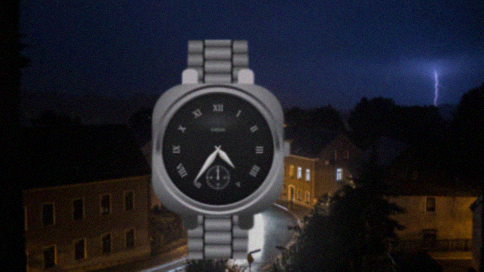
4:36
